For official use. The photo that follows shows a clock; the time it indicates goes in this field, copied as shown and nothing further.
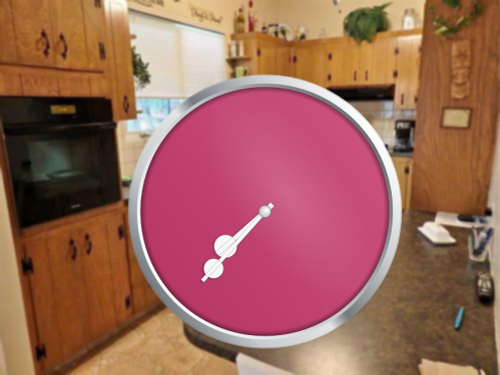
7:37
